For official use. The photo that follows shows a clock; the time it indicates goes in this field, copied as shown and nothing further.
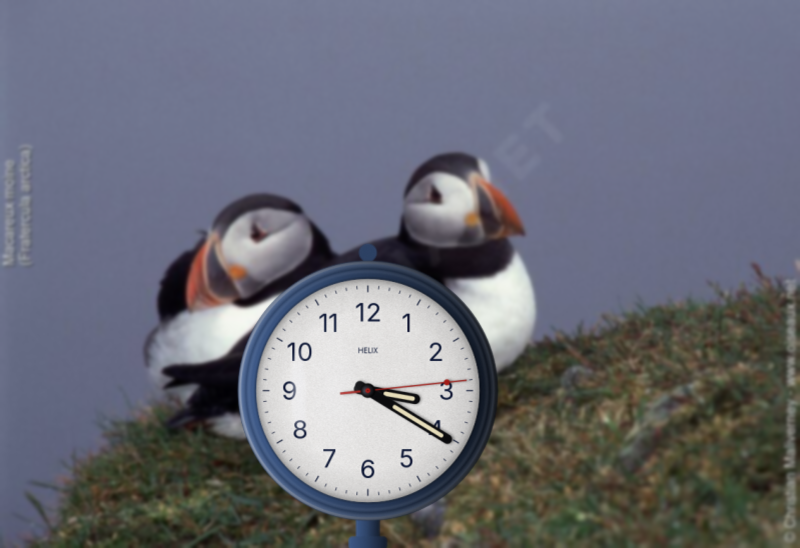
3:20:14
